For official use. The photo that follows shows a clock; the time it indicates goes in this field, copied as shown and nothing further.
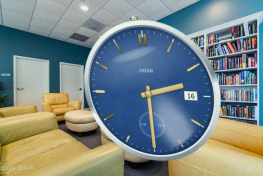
2:30
